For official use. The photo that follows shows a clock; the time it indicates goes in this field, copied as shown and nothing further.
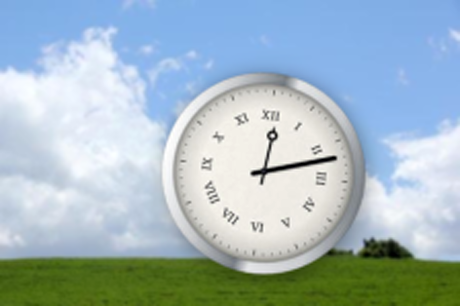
12:12
